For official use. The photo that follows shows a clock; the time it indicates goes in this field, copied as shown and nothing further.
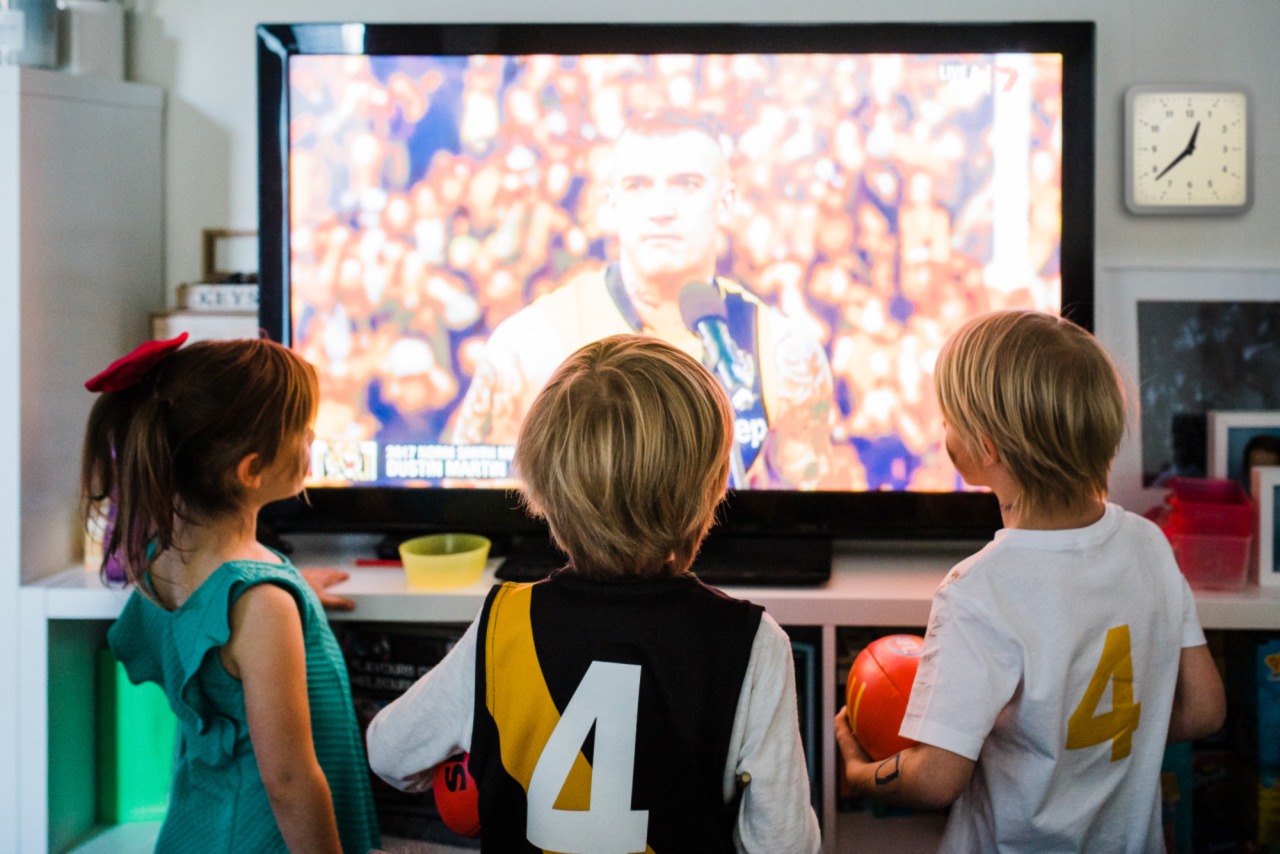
12:38
